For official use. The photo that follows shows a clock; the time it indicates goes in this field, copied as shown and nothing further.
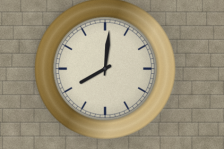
8:01
